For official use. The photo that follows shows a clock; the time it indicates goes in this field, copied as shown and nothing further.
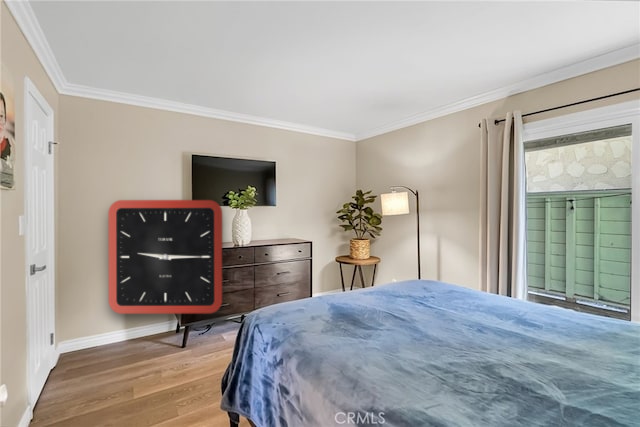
9:15
